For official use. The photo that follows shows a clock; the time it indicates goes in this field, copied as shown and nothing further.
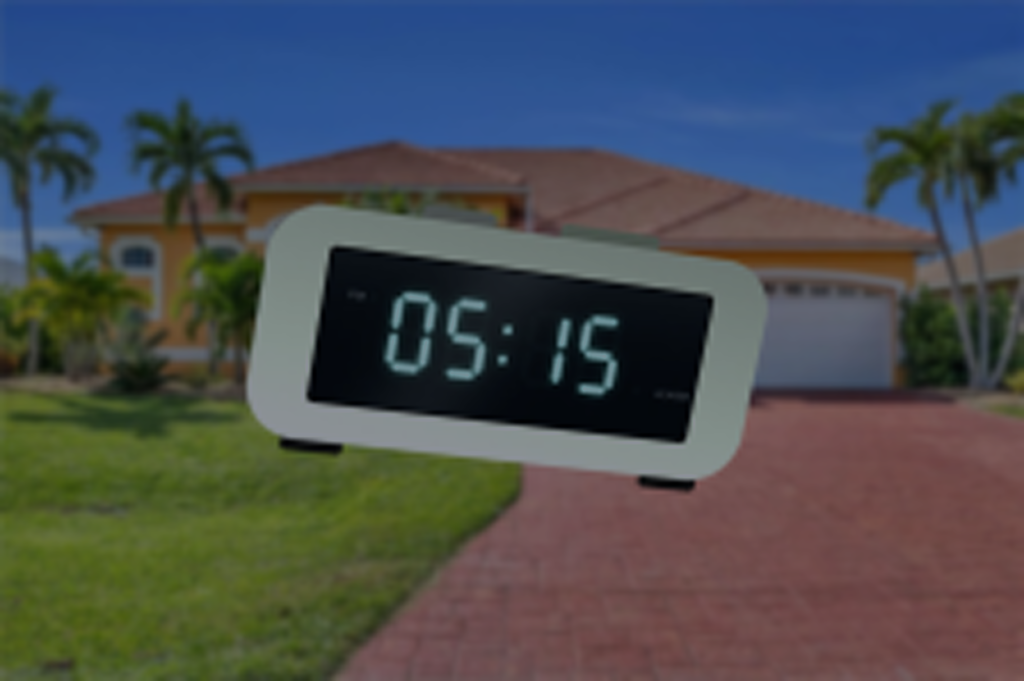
5:15
